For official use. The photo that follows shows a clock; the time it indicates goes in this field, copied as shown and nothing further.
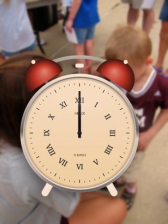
12:00
